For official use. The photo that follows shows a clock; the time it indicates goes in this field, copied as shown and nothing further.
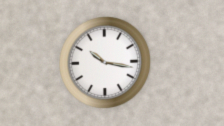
10:17
